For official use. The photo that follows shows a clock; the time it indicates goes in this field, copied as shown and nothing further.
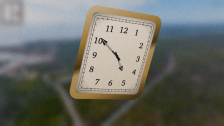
4:51
